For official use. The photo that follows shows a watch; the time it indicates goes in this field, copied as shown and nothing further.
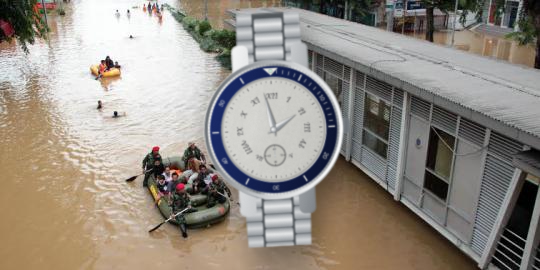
1:58
